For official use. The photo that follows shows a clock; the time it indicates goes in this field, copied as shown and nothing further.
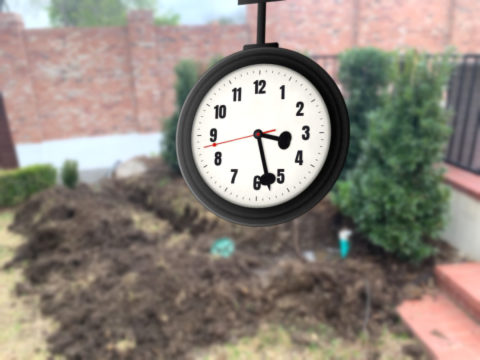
3:27:43
